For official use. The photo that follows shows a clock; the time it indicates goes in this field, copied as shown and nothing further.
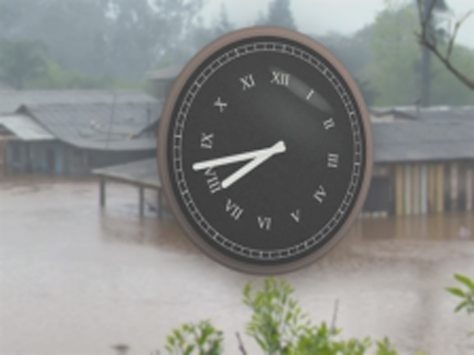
7:42
